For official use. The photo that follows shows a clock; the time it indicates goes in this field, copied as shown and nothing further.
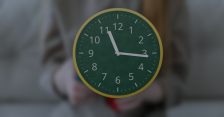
11:16
